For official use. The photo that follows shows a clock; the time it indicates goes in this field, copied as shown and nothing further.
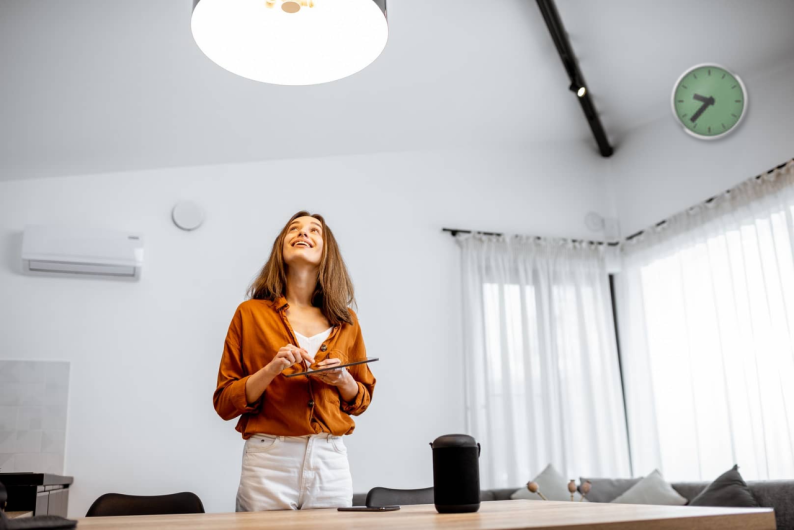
9:37
